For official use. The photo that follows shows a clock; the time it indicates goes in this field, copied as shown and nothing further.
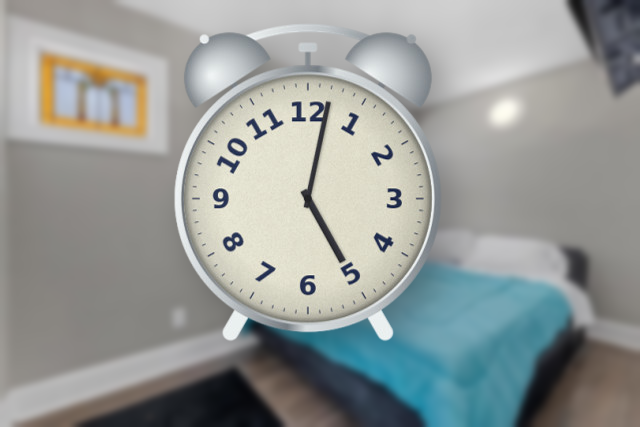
5:02
